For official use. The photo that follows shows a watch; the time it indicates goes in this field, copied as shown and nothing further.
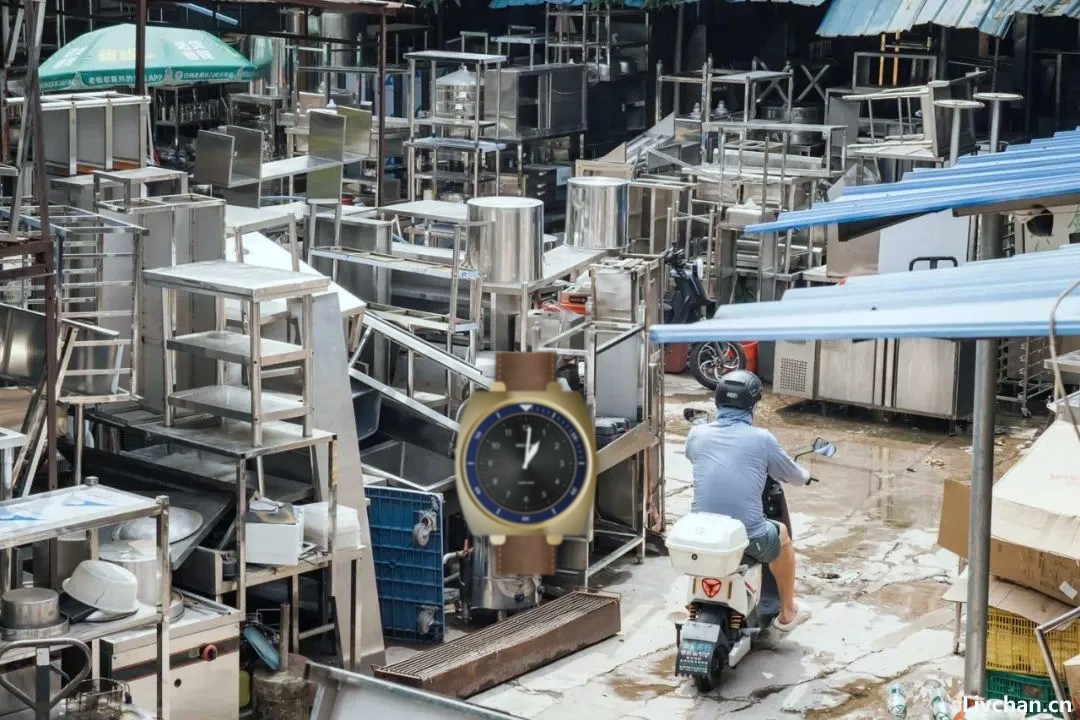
1:01
